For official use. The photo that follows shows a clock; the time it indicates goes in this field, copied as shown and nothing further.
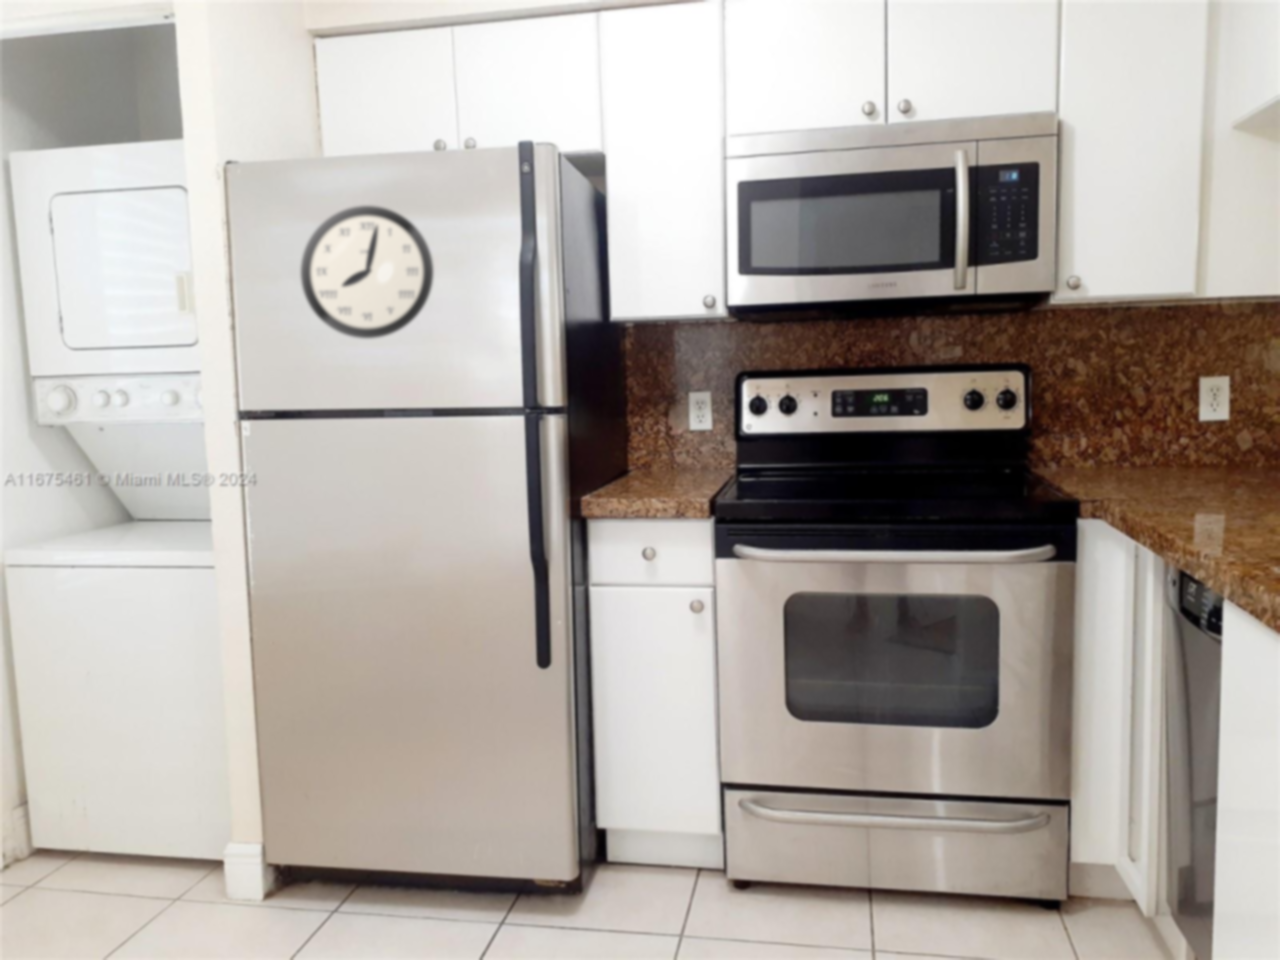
8:02
